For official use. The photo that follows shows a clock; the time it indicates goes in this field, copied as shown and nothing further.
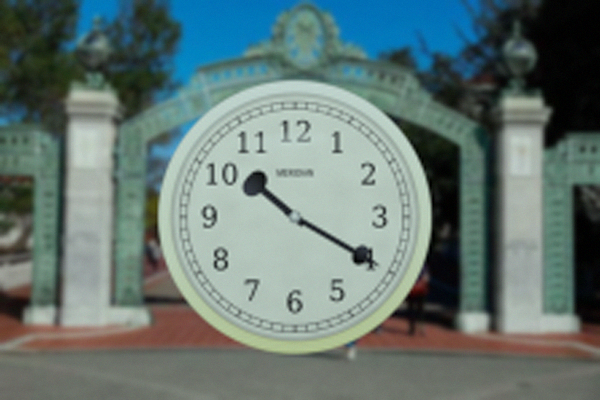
10:20
